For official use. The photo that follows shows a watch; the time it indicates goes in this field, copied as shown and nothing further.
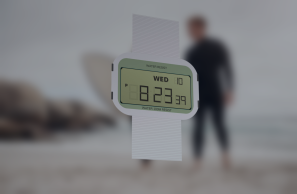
8:23:39
